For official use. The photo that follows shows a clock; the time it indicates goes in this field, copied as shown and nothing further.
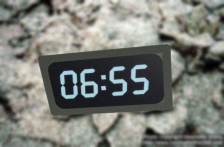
6:55
